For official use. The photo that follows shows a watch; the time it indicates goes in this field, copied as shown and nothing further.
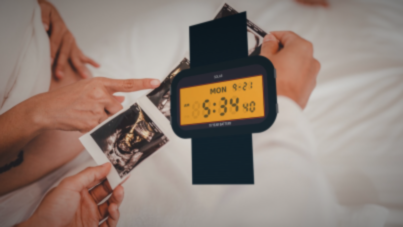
5:34:40
